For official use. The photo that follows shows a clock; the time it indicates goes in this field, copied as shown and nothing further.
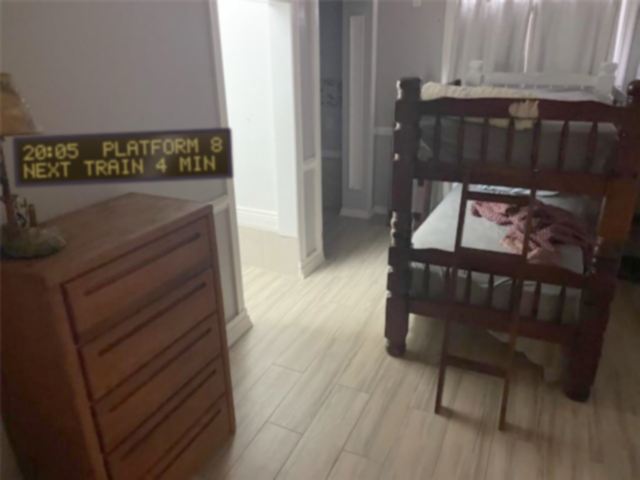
20:05
